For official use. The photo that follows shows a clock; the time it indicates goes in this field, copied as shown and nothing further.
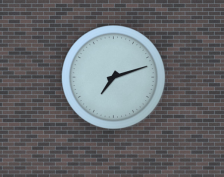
7:12
